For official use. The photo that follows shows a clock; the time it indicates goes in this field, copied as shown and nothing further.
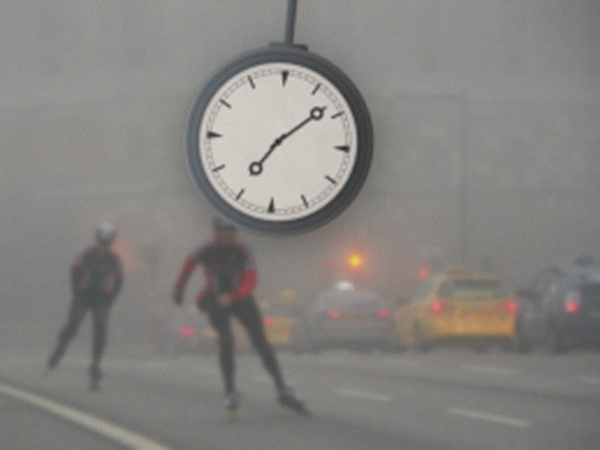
7:08
